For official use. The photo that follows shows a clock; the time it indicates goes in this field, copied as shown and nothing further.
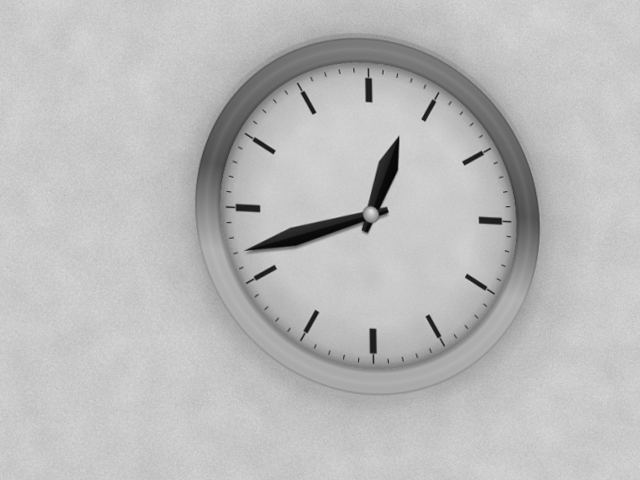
12:42
